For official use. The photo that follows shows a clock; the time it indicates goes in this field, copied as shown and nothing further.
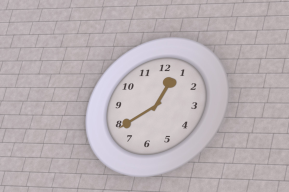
12:39
